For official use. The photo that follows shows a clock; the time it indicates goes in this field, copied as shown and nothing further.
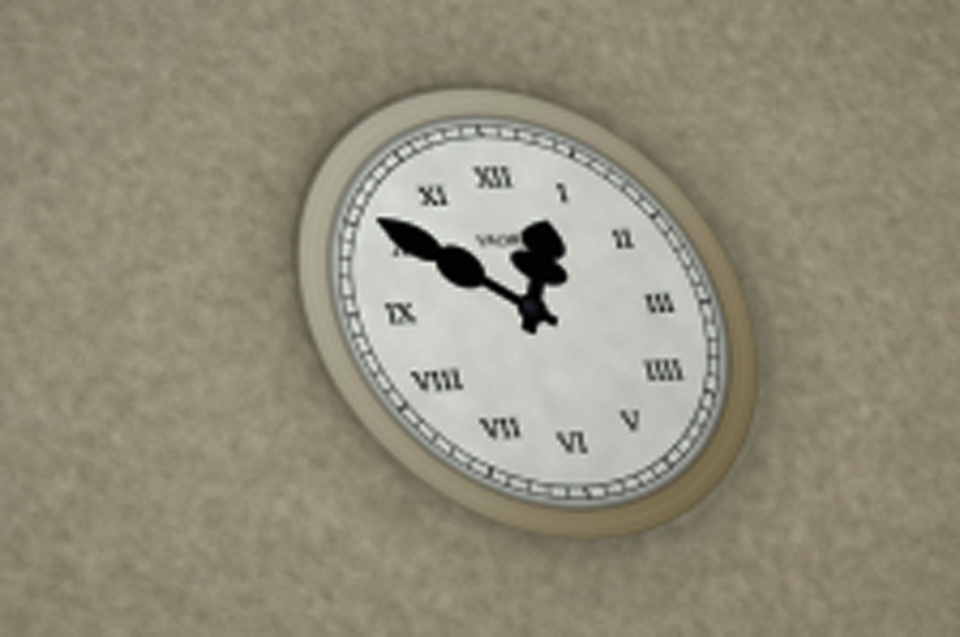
12:51
